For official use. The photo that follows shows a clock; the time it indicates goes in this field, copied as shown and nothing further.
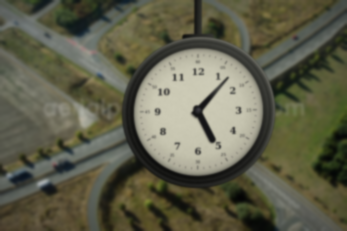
5:07
